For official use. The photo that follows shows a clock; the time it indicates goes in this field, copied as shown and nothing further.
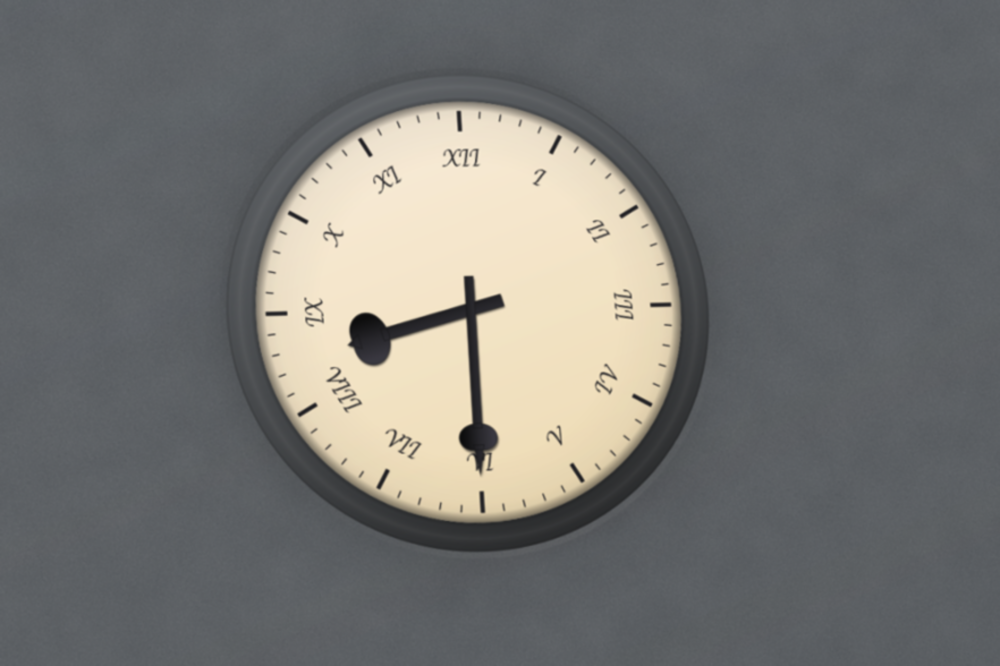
8:30
